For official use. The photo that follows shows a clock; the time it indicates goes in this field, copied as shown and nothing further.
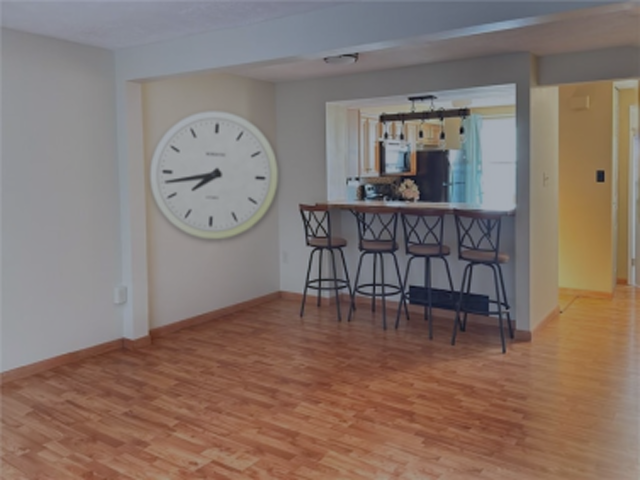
7:43
